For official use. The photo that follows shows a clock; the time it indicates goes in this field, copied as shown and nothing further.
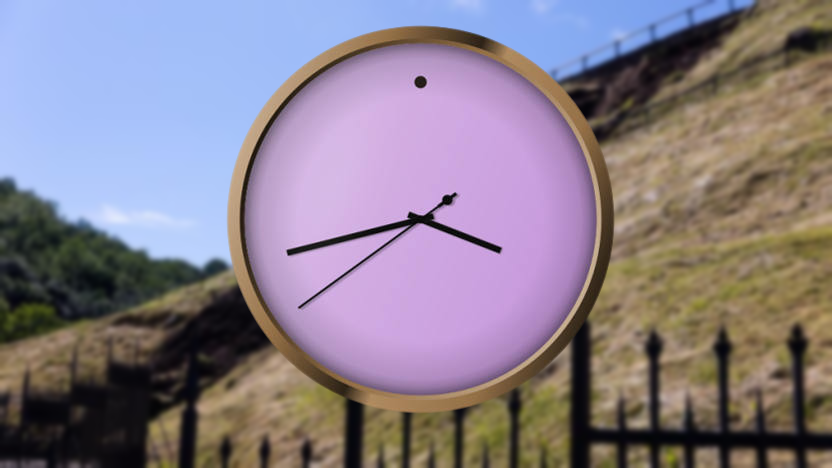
3:42:39
